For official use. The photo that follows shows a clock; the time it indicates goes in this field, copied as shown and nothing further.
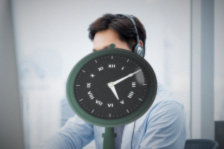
5:10
